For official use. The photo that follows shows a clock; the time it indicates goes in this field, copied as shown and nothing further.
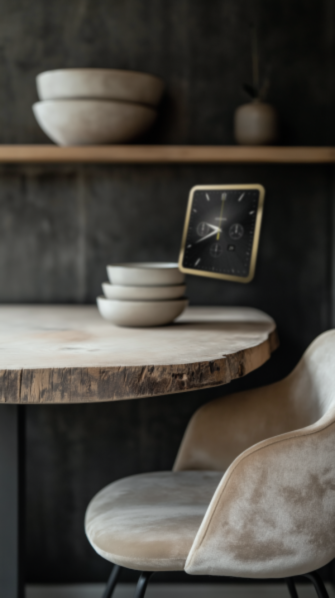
9:40
